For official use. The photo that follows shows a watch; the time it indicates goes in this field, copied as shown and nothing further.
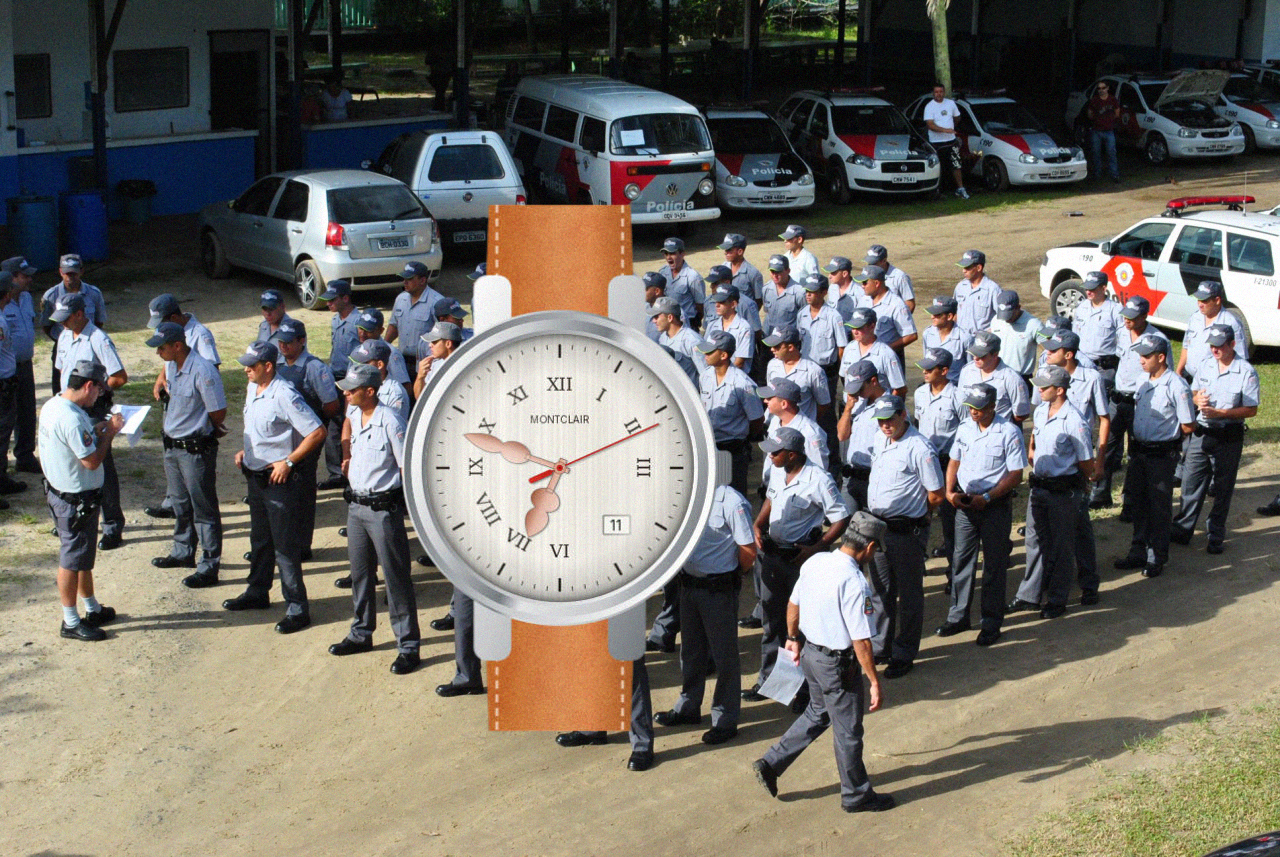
6:48:11
